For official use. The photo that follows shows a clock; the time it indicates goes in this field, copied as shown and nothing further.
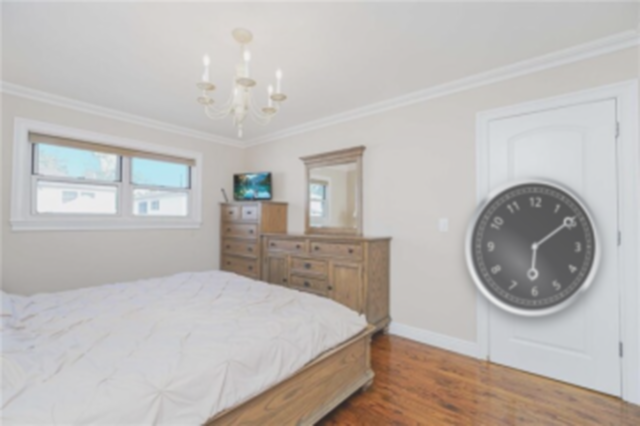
6:09
